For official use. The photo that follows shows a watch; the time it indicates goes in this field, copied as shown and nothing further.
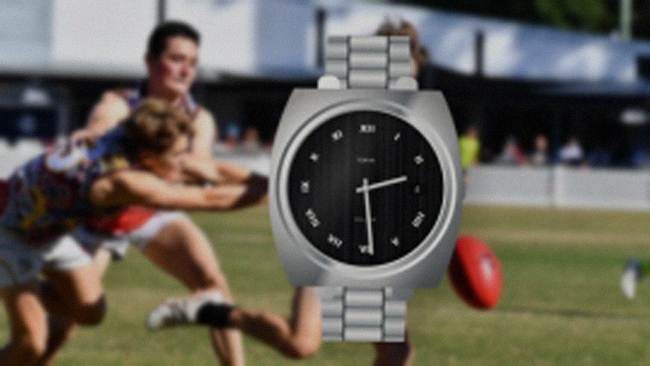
2:29
